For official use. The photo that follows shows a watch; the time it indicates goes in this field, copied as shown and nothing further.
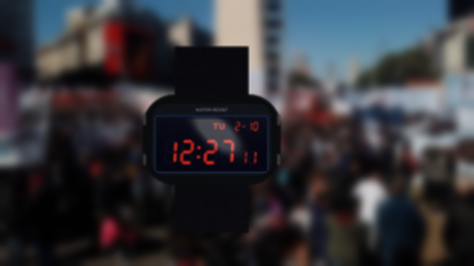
12:27:11
